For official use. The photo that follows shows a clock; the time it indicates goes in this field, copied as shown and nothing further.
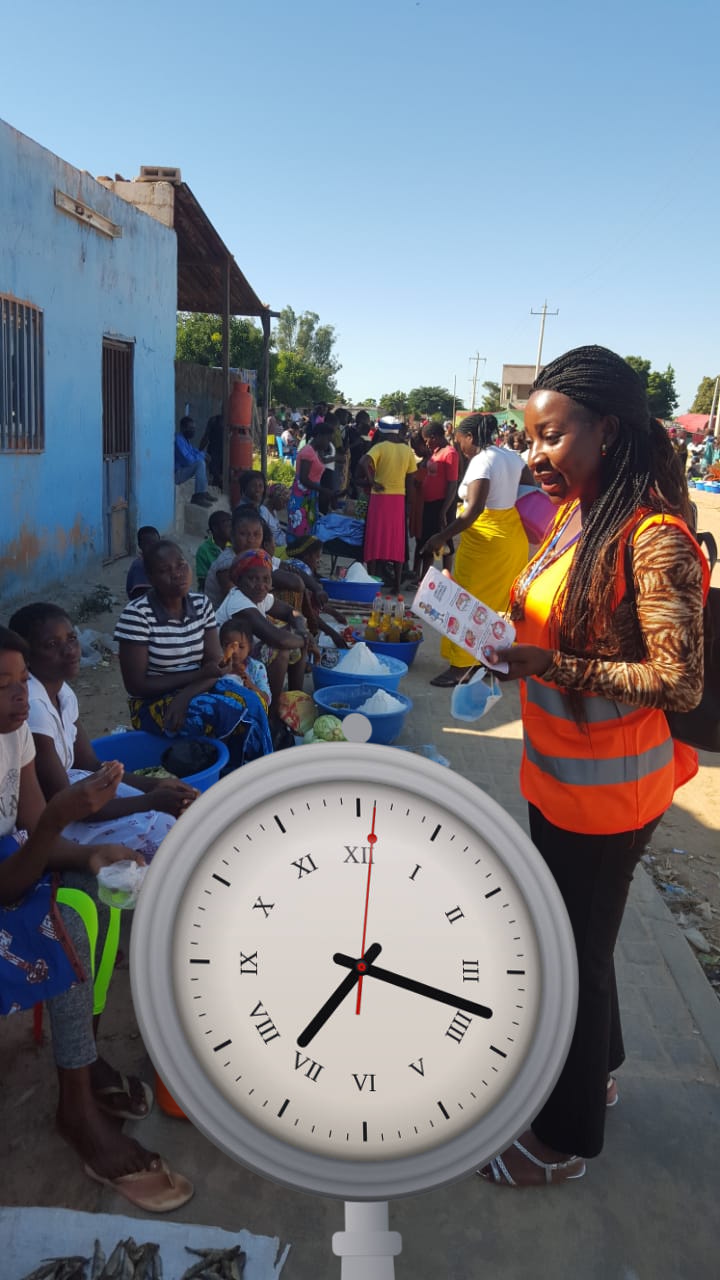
7:18:01
